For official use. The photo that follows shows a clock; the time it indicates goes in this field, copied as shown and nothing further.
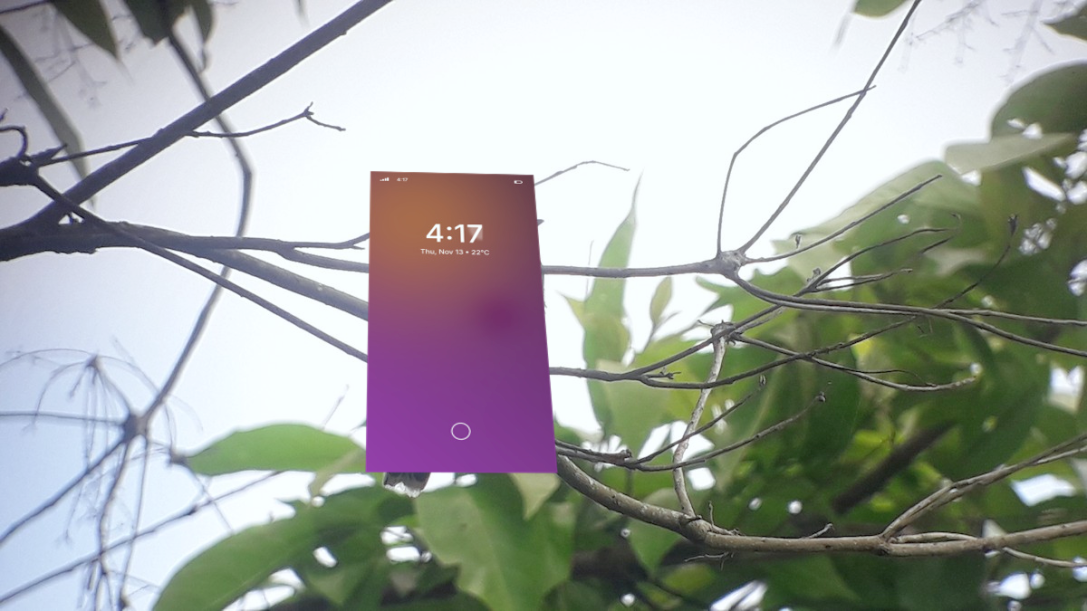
4:17
